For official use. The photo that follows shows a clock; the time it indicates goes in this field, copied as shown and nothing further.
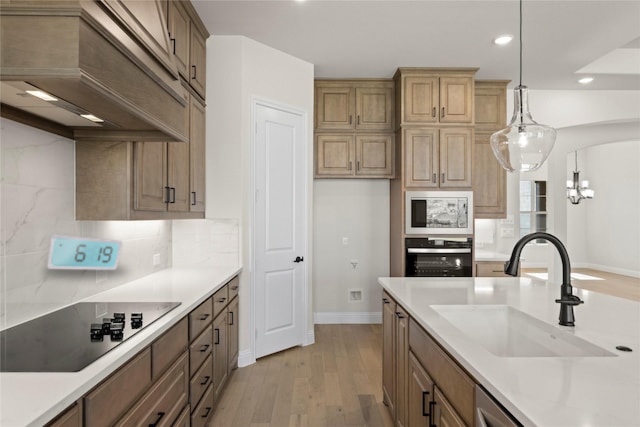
6:19
